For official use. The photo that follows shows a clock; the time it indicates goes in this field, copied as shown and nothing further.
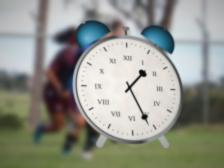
1:26
